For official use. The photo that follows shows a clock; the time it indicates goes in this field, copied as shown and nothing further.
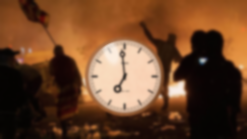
6:59
